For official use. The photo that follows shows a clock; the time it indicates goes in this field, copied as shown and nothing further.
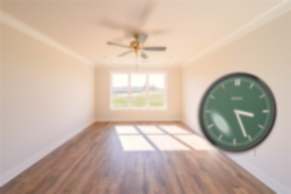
3:26
